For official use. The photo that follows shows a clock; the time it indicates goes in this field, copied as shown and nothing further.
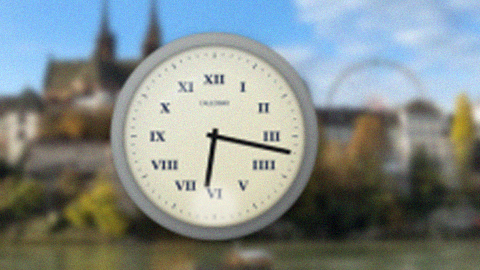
6:17
